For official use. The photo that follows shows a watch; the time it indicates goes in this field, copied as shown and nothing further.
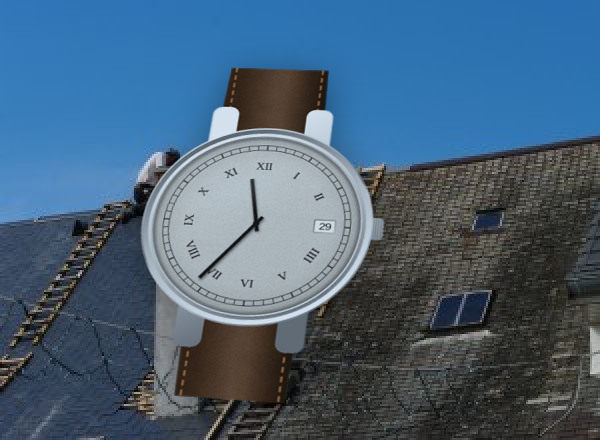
11:36
